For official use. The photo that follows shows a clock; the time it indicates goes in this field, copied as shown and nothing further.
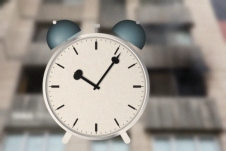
10:06
